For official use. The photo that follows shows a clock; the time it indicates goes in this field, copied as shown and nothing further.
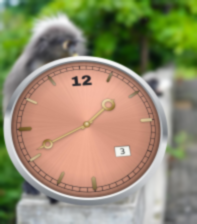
1:41
